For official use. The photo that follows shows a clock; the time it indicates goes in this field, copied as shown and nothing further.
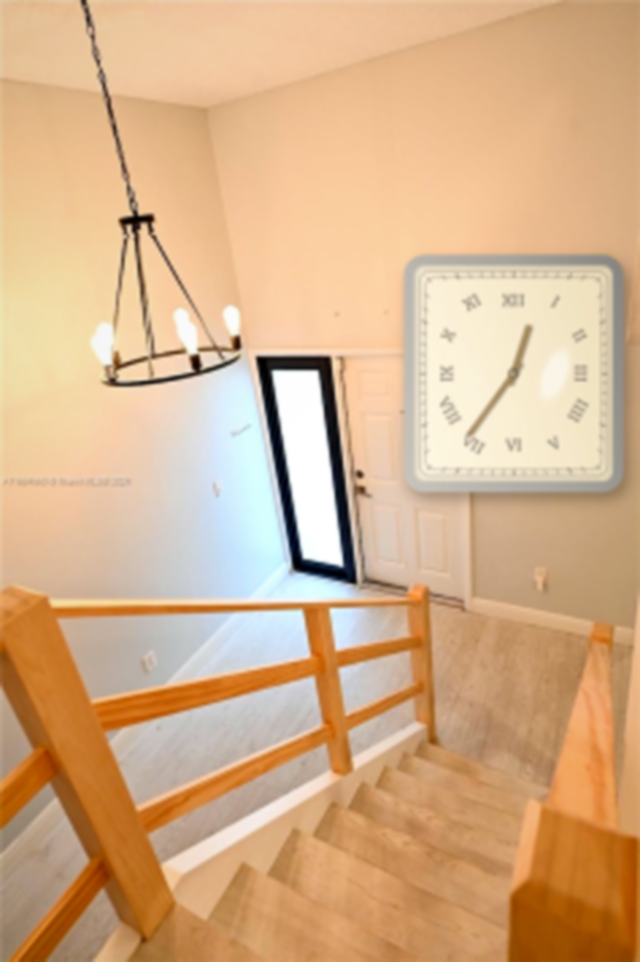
12:36
